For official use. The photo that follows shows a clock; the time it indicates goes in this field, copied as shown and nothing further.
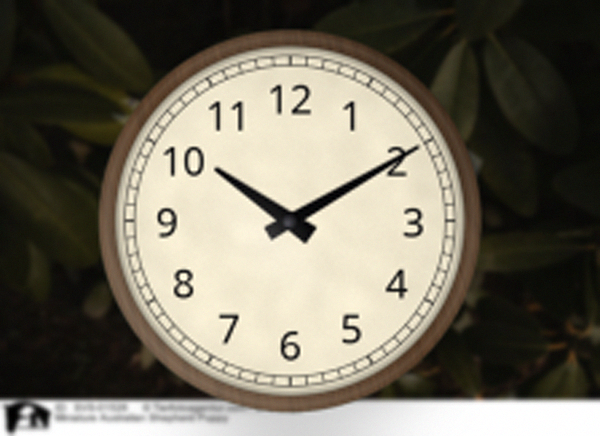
10:10
